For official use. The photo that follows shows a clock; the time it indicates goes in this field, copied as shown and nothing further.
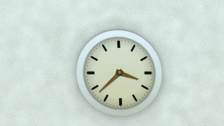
3:38
